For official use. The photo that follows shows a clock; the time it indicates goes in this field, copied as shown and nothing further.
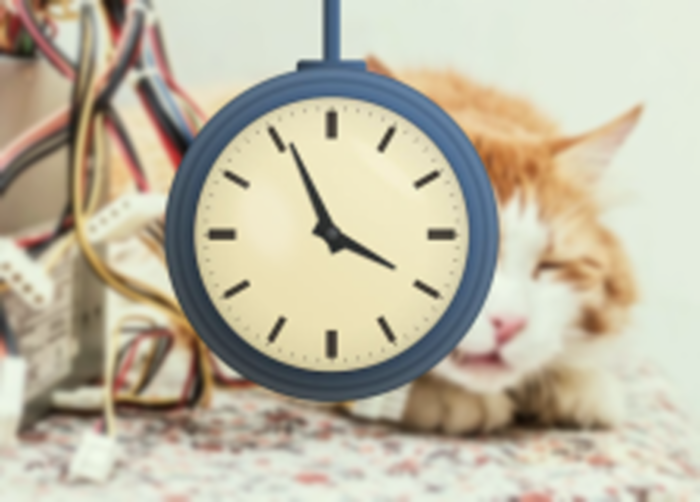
3:56
